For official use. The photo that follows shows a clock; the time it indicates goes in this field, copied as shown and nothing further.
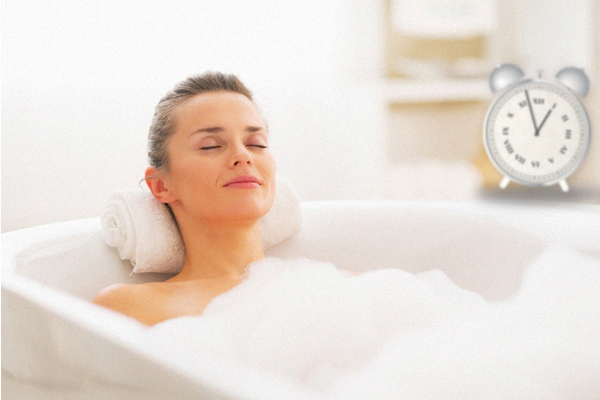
12:57
